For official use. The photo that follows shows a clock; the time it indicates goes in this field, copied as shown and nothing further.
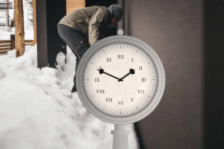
1:49
